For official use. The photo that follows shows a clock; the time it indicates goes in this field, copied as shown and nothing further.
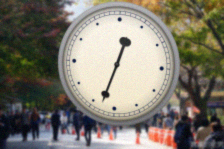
12:33
